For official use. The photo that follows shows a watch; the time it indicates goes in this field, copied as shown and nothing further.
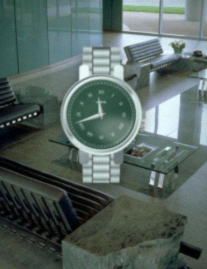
11:42
